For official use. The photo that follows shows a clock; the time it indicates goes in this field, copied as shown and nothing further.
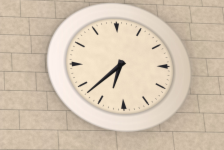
6:38
